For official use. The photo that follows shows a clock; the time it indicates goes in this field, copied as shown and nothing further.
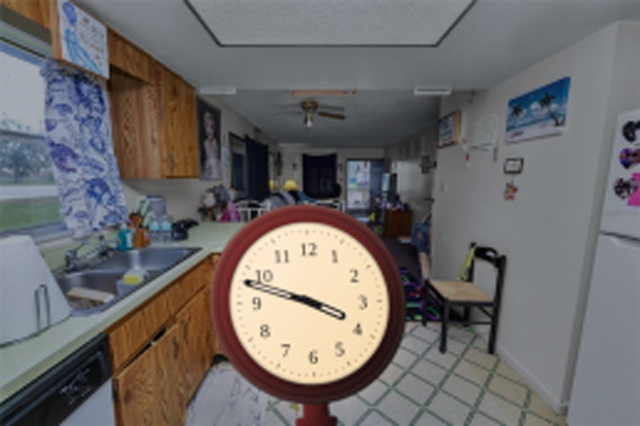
3:48
